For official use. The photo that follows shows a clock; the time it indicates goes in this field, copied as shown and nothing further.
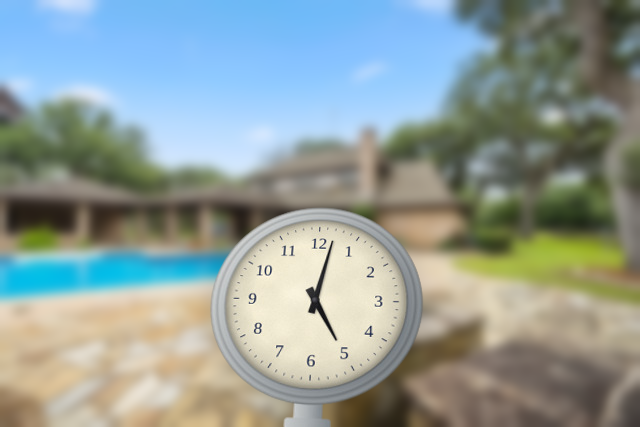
5:02
